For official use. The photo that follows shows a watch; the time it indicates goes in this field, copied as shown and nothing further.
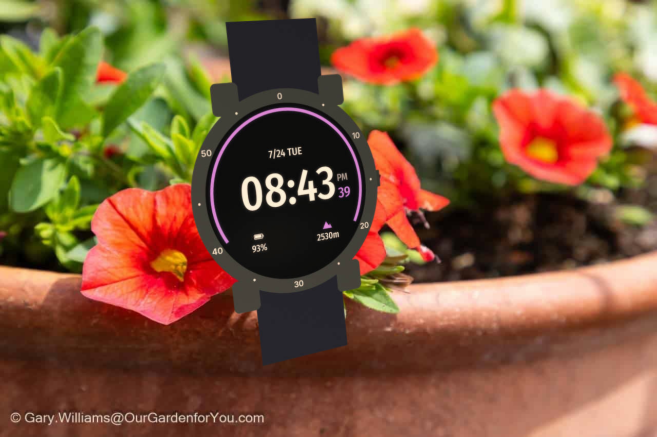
8:43:39
